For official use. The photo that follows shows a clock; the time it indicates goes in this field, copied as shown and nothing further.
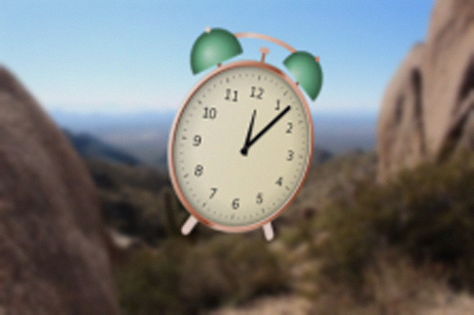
12:07
